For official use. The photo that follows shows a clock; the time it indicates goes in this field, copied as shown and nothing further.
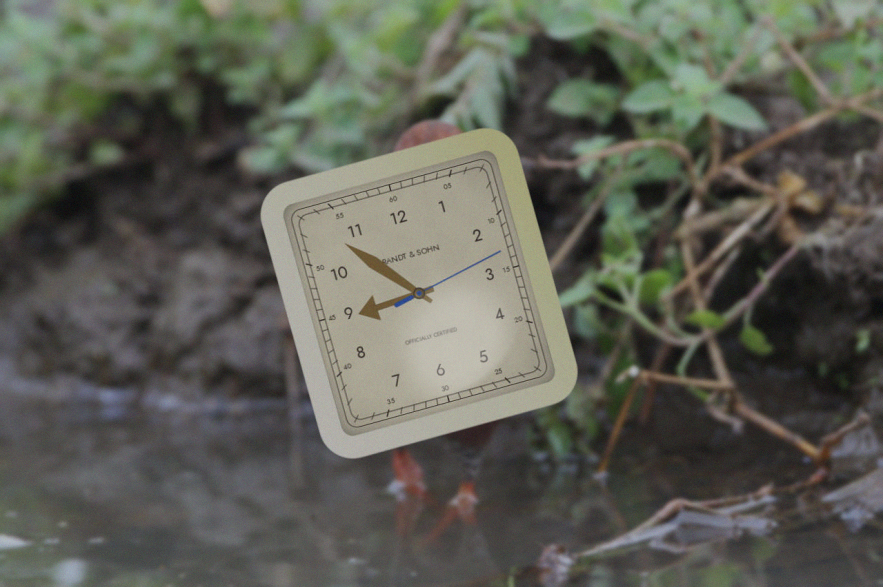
8:53:13
